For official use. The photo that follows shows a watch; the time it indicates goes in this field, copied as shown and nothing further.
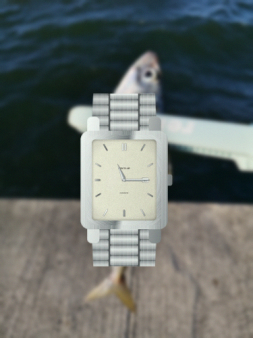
11:15
